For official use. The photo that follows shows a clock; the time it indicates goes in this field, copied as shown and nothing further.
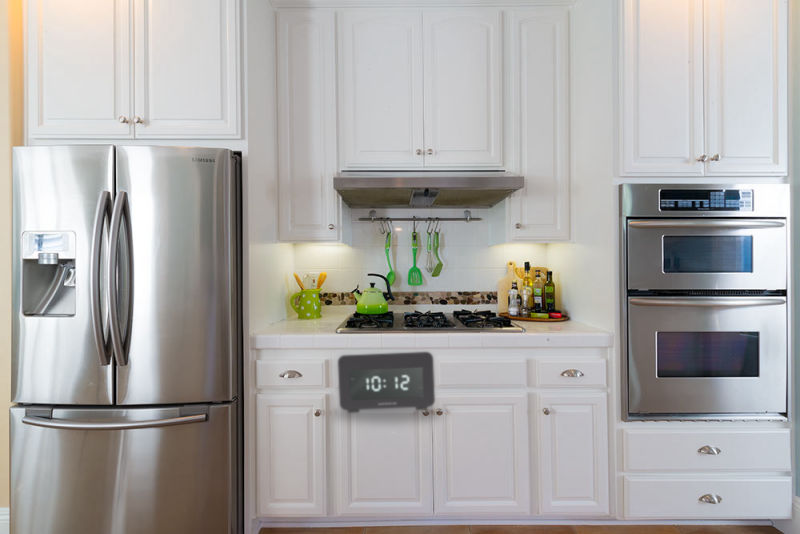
10:12
